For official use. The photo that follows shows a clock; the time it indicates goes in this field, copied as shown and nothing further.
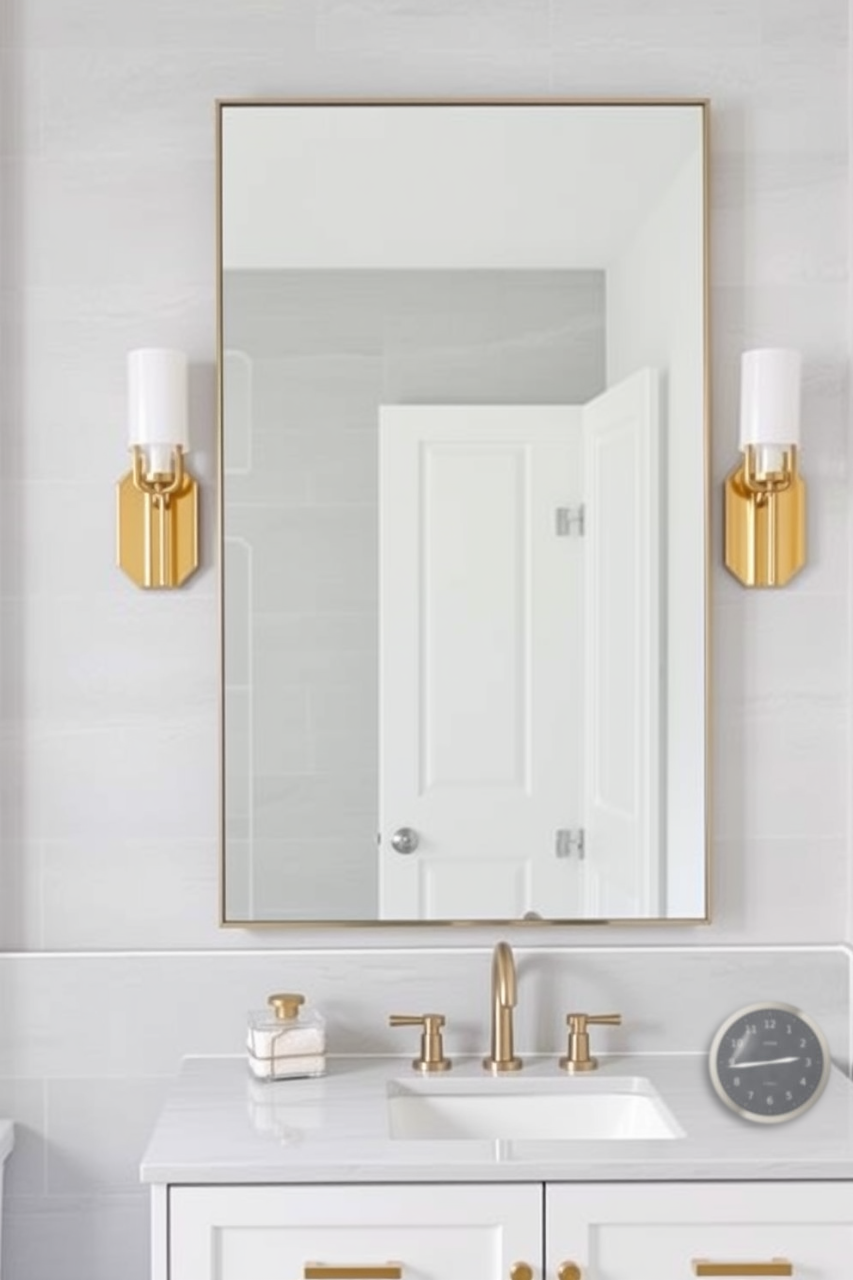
2:44
